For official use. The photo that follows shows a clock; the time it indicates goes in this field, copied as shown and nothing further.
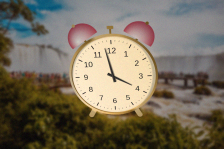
3:58
